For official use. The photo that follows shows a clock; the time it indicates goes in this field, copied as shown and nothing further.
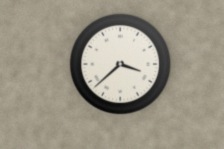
3:38
